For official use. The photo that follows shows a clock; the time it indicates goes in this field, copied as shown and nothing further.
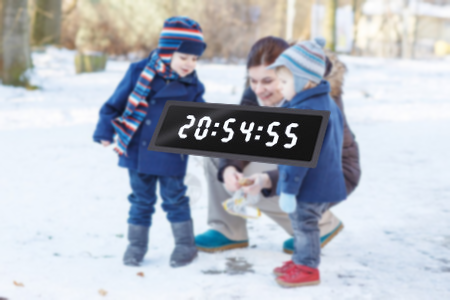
20:54:55
